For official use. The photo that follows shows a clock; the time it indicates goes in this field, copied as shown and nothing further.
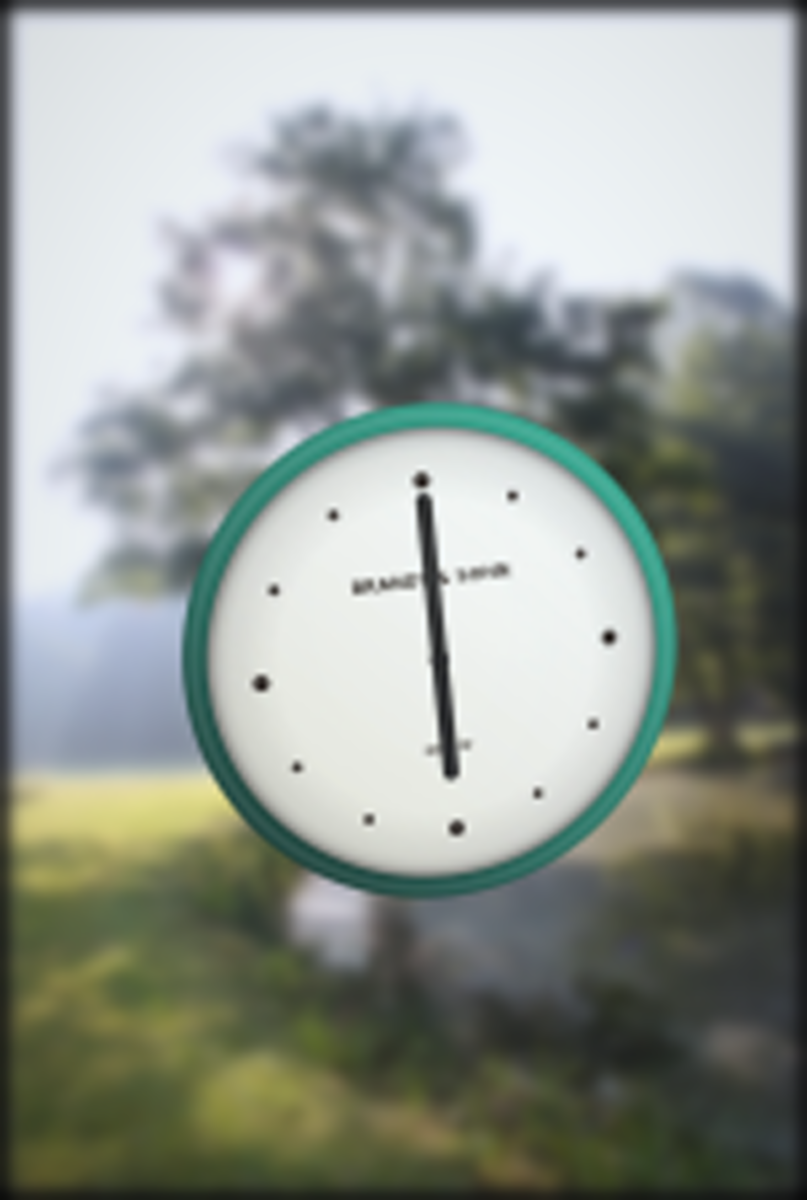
6:00
